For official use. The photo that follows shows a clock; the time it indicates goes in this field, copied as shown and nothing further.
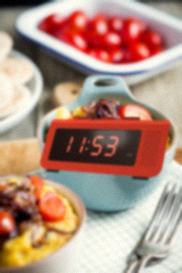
11:53
